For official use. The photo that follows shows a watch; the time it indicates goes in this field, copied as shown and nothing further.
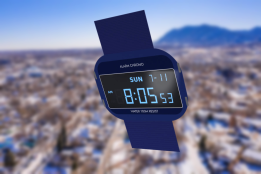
8:05:53
